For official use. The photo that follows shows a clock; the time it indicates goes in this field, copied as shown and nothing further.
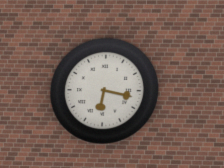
6:17
